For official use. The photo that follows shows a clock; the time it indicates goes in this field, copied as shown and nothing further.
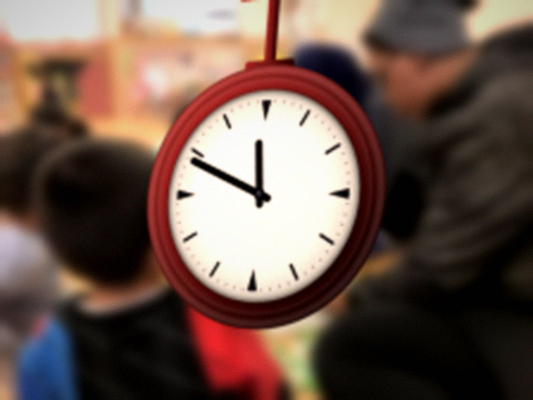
11:49
